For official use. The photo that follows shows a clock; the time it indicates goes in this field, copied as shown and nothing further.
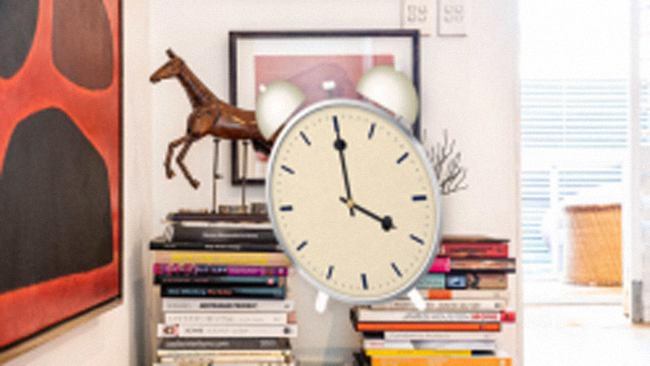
4:00
